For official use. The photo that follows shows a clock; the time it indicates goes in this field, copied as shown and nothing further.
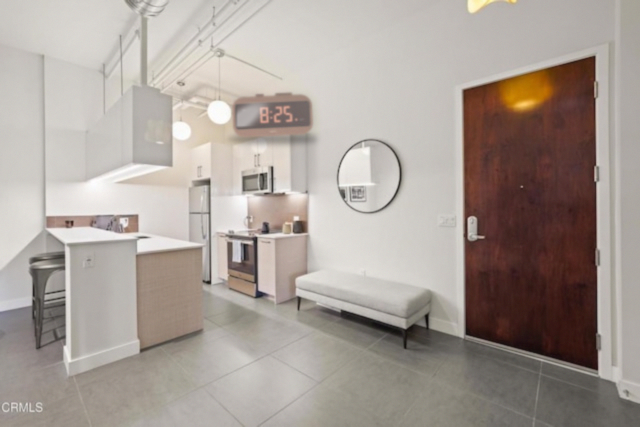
8:25
